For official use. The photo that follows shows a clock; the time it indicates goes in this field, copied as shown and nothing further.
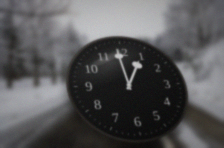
12:59
